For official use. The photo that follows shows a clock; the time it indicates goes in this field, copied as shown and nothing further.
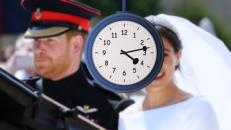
4:13
